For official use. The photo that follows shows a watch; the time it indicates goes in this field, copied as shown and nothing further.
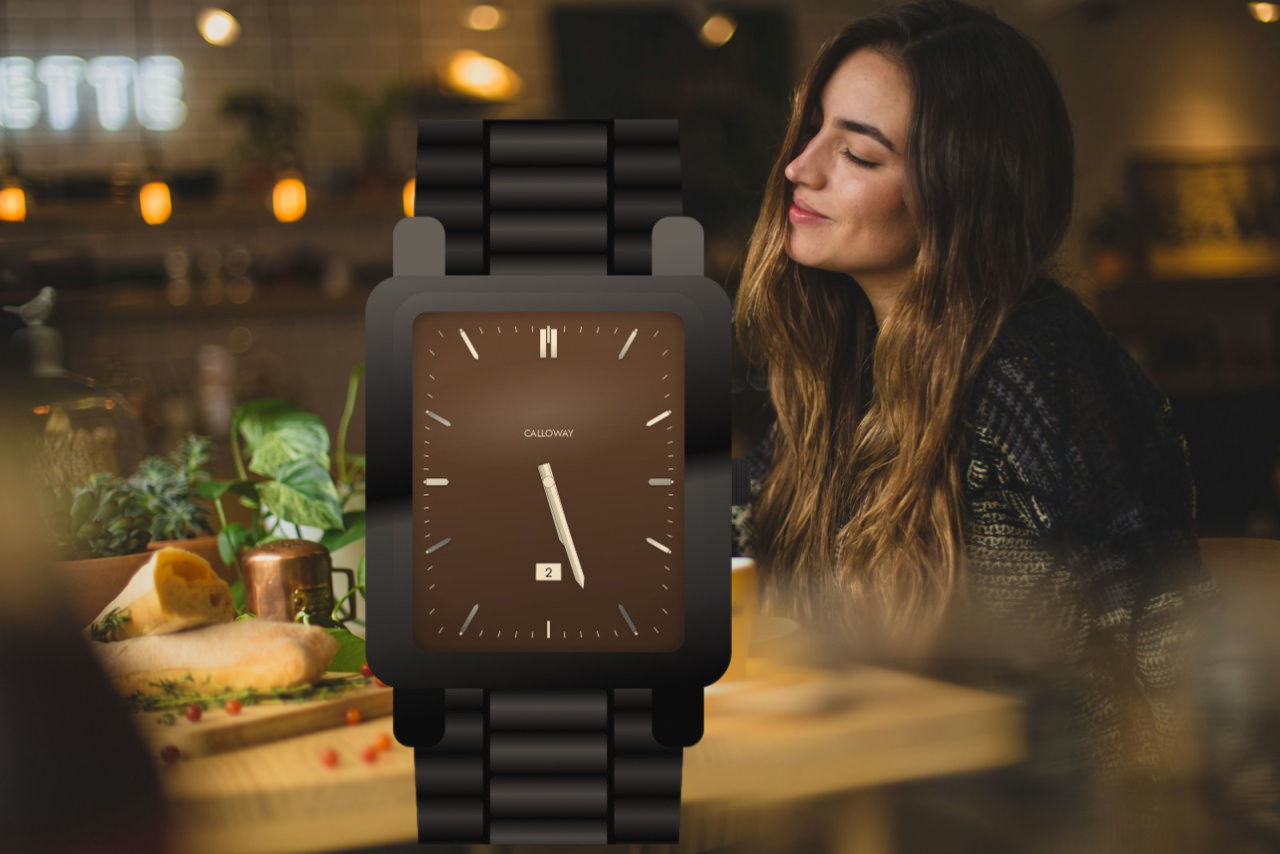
5:27
